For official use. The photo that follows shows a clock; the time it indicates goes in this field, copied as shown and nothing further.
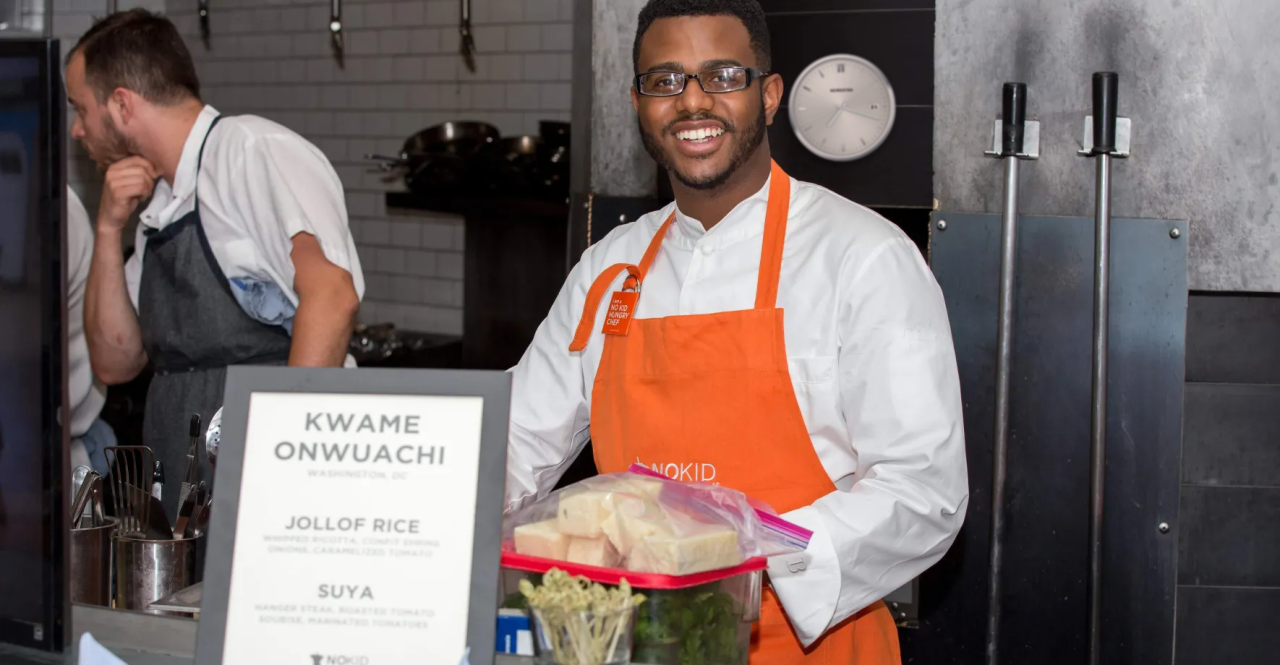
7:18
